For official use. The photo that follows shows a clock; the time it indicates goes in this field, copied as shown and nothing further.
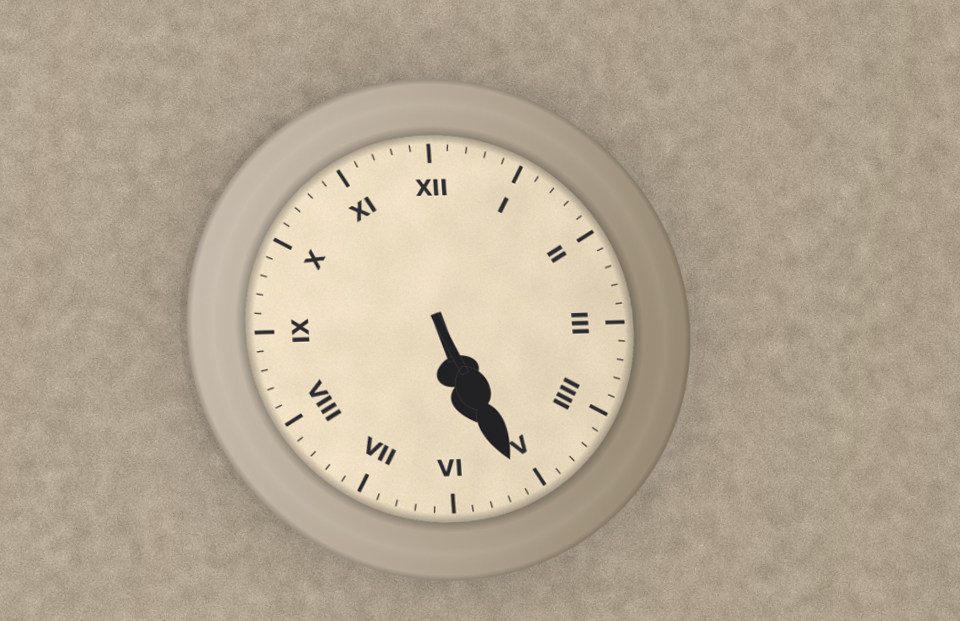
5:26
